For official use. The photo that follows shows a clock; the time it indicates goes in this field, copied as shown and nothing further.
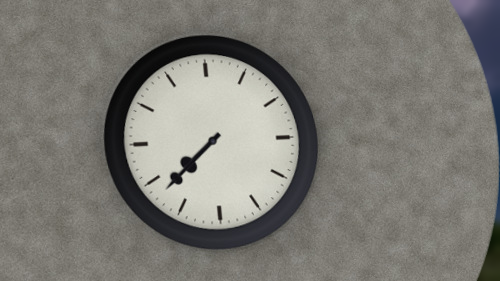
7:38
